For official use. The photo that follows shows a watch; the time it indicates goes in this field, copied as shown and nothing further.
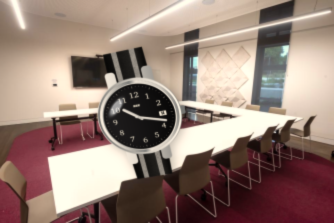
10:18
